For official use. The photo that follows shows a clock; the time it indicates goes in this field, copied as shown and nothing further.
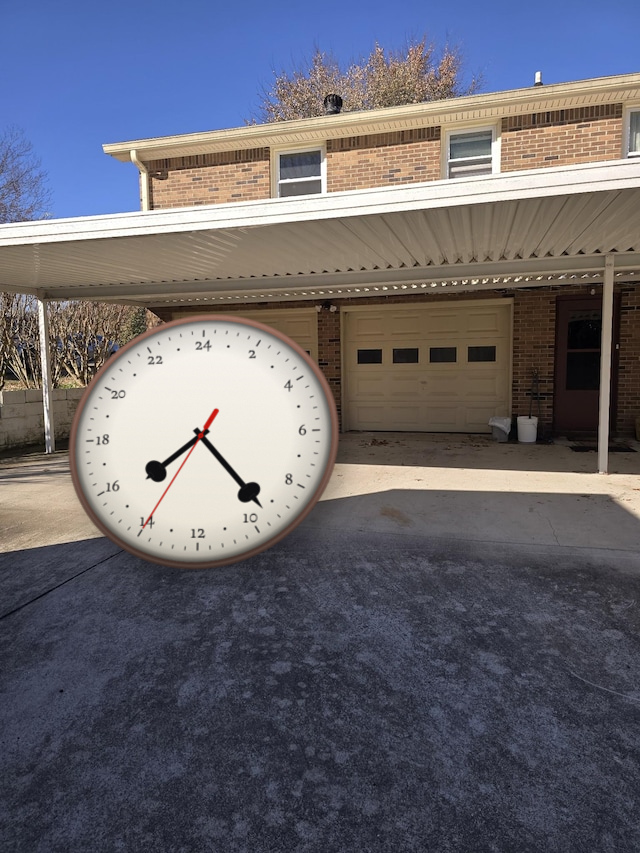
15:23:35
